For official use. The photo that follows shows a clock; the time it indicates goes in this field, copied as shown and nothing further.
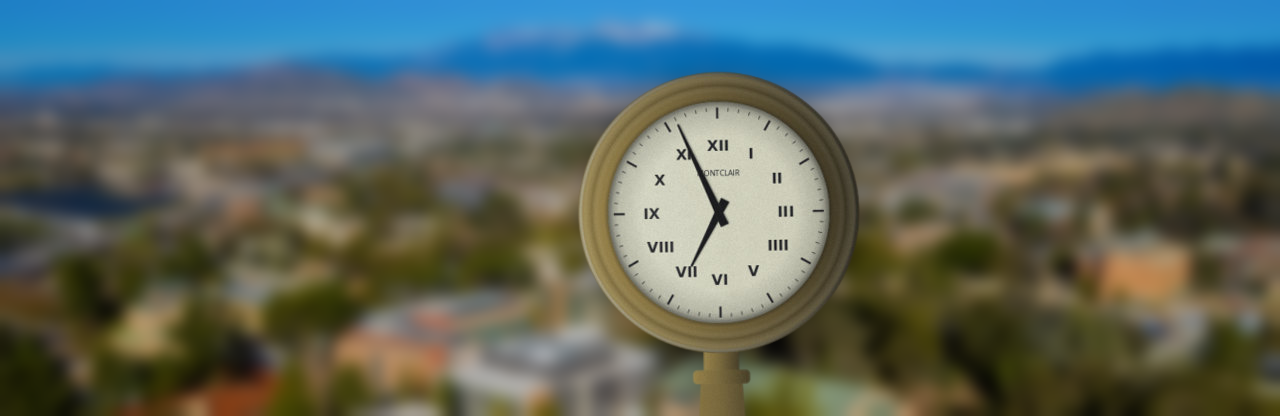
6:56
